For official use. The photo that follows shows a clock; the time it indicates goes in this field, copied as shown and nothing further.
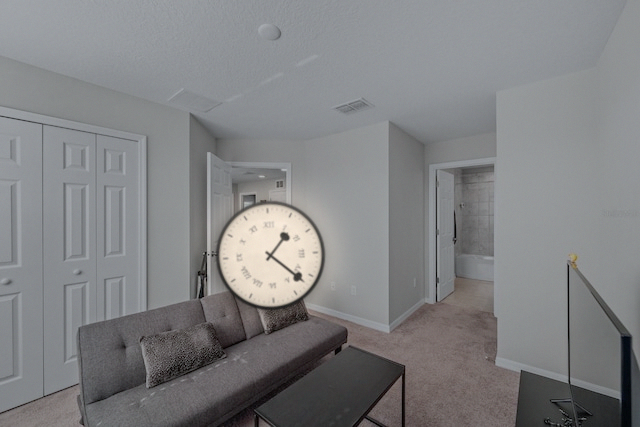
1:22
